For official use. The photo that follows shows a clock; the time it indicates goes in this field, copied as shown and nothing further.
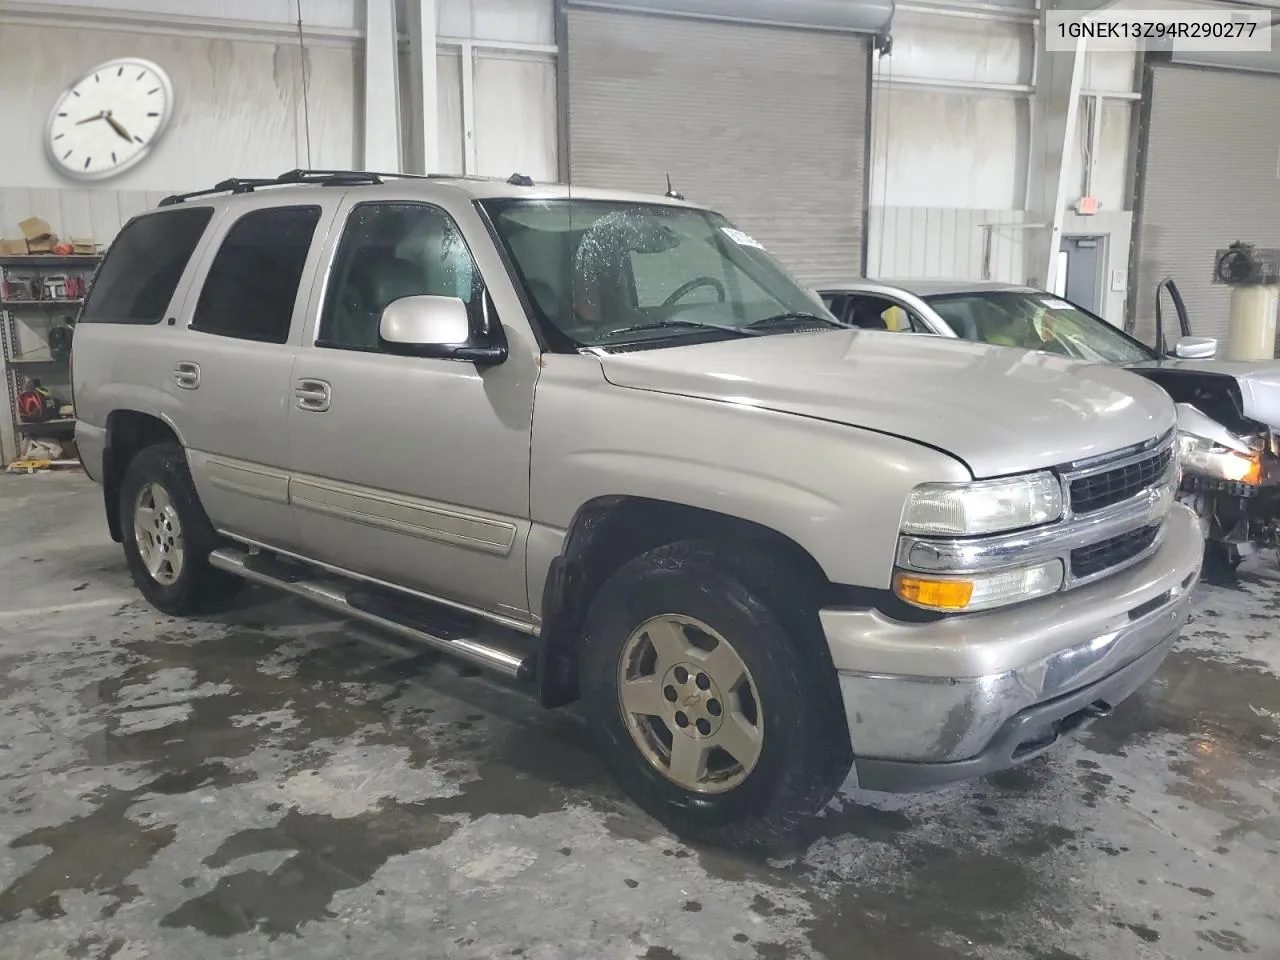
8:21
